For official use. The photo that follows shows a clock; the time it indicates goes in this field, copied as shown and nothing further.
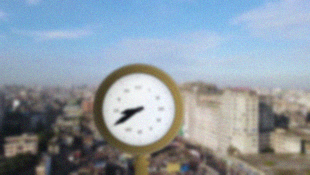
8:40
